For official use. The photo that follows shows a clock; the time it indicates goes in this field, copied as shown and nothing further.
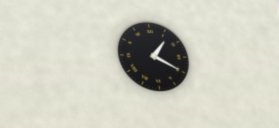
1:20
